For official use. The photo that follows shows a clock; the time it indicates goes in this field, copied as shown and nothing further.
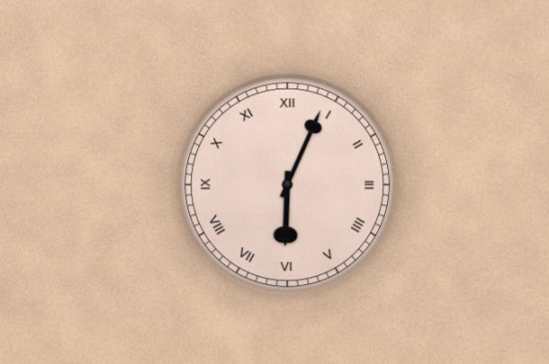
6:04
